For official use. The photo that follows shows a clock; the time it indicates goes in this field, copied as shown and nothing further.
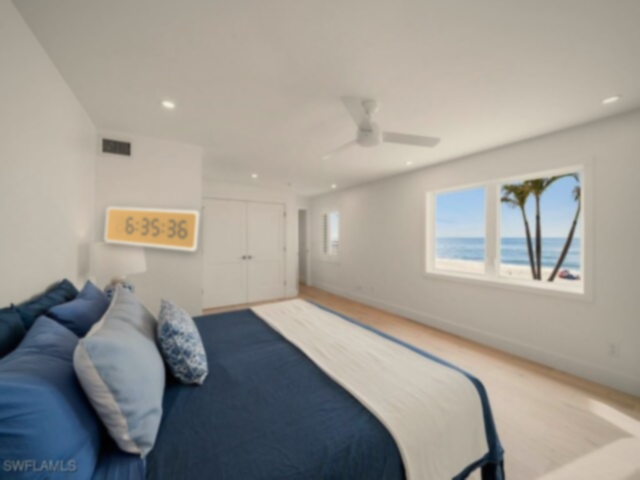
6:35:36
